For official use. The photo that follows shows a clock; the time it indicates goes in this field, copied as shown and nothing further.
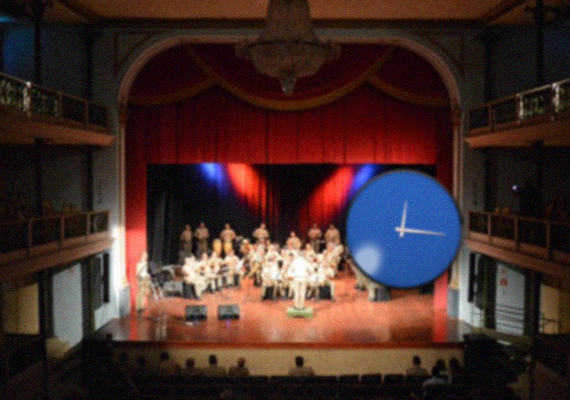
12:16
